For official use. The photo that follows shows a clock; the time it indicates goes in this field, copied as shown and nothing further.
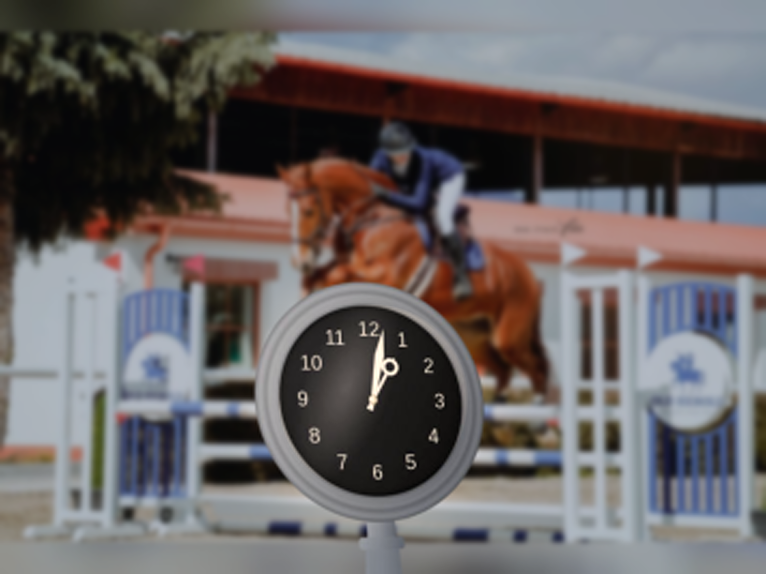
1:02
